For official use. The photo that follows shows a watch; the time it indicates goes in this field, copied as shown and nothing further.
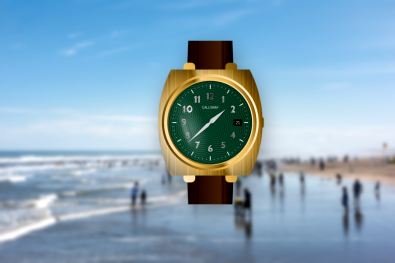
1:38
